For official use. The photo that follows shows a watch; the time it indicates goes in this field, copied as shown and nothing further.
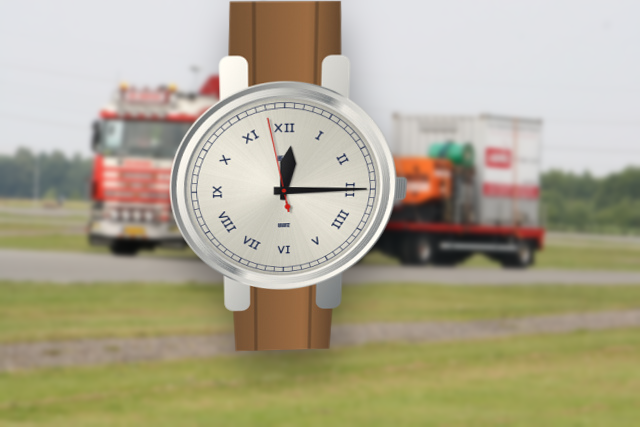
12:14:58
